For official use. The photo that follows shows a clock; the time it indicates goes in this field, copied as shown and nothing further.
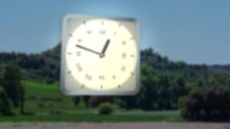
12:48
